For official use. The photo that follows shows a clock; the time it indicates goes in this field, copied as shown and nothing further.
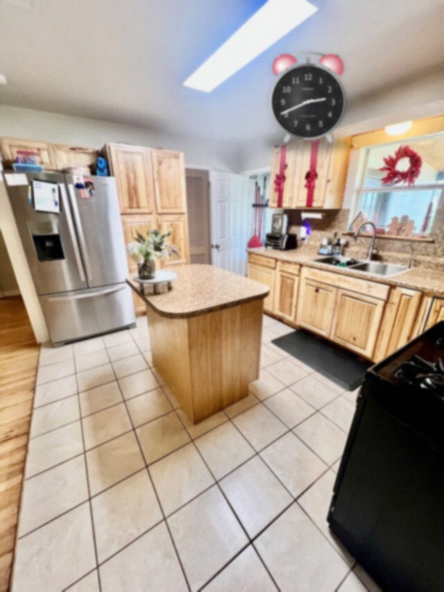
2:41
